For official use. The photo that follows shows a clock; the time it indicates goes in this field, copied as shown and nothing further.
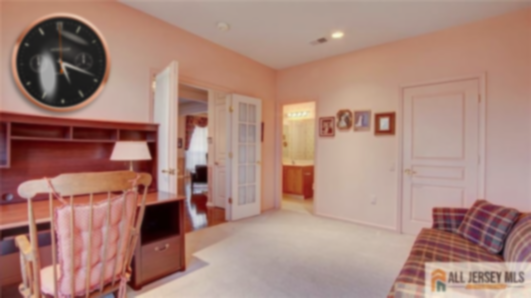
5:19
